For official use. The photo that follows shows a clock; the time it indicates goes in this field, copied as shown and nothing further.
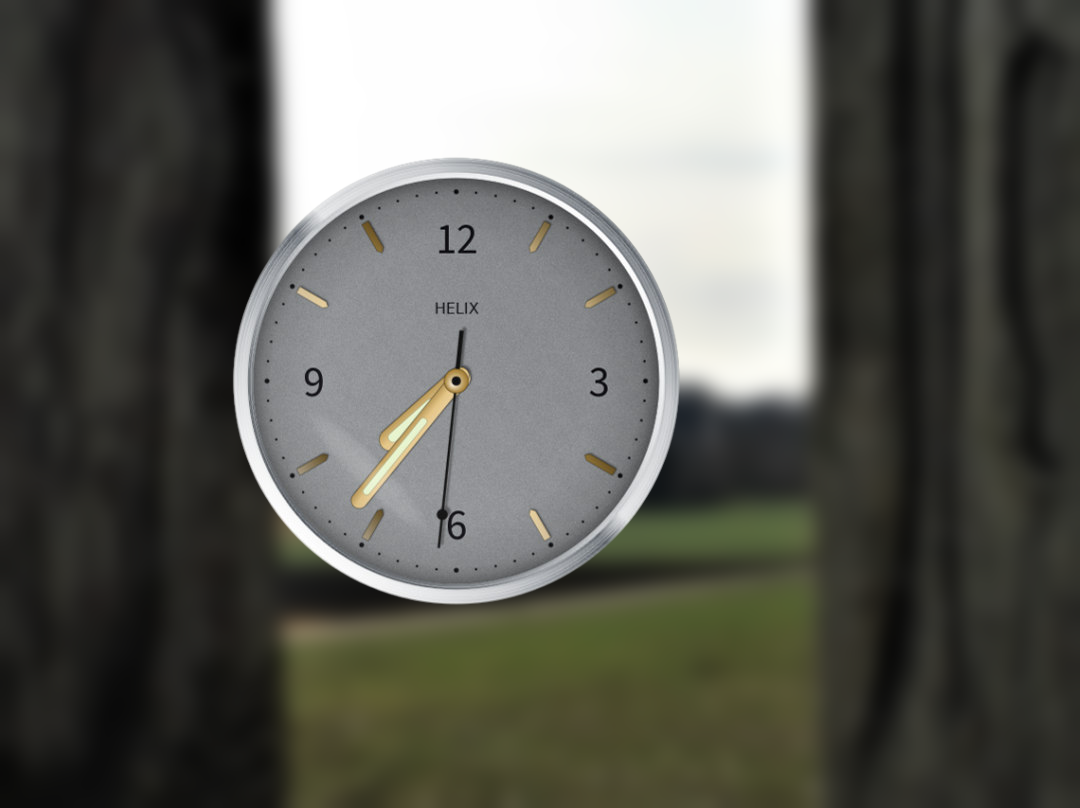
7:36:31
